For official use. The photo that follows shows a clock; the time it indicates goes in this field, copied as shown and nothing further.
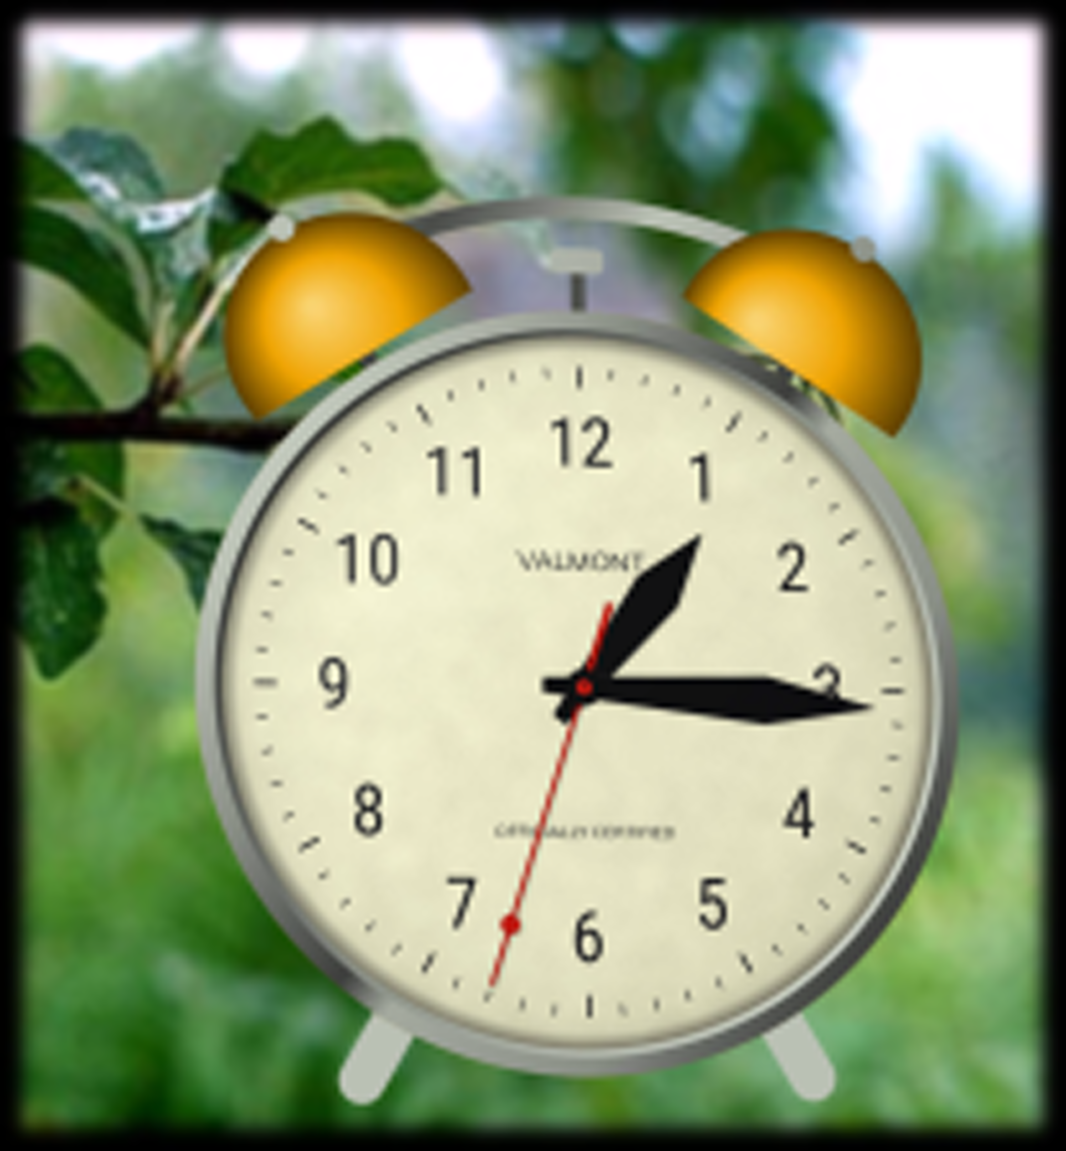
1:15:33
